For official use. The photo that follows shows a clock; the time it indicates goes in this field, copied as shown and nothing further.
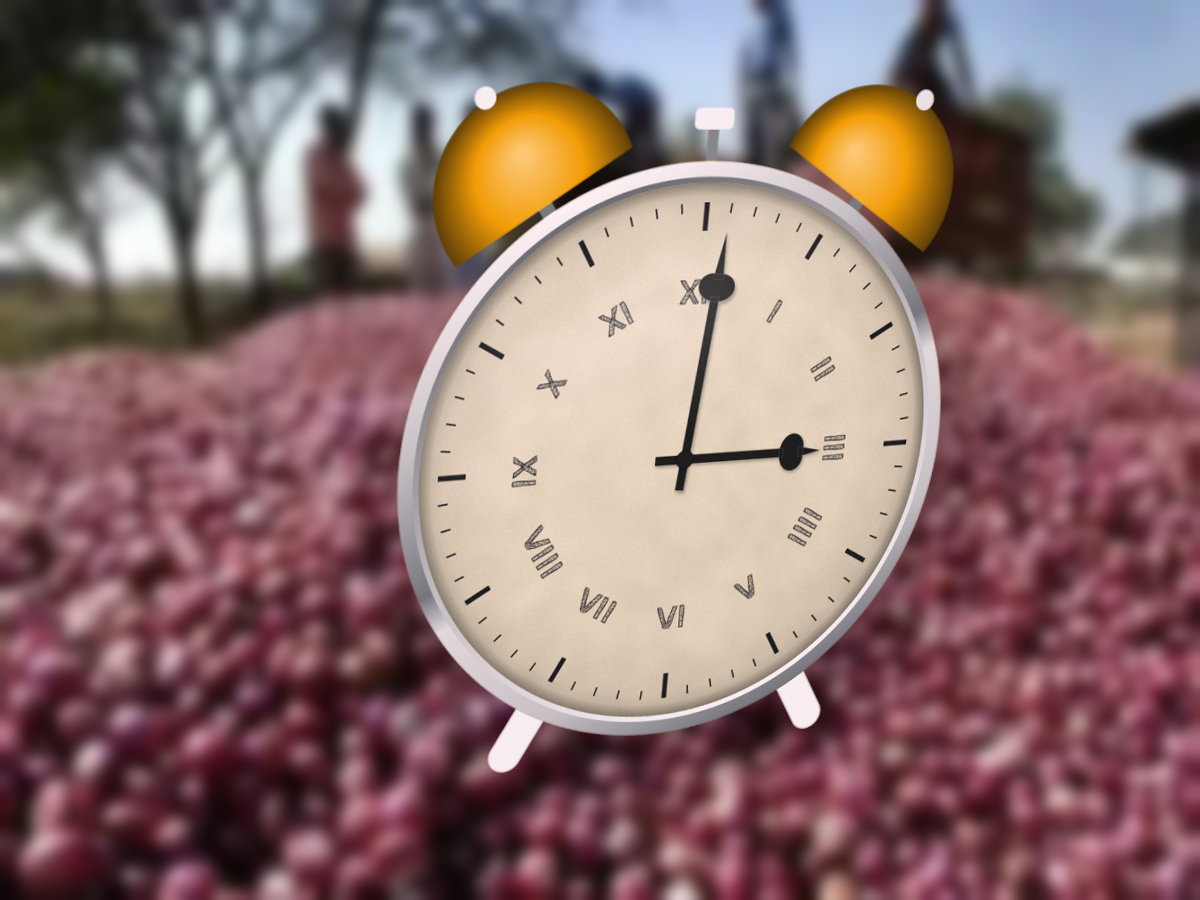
3:01
